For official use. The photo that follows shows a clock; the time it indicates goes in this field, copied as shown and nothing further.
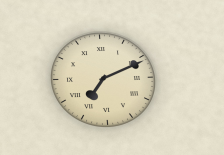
7:11
